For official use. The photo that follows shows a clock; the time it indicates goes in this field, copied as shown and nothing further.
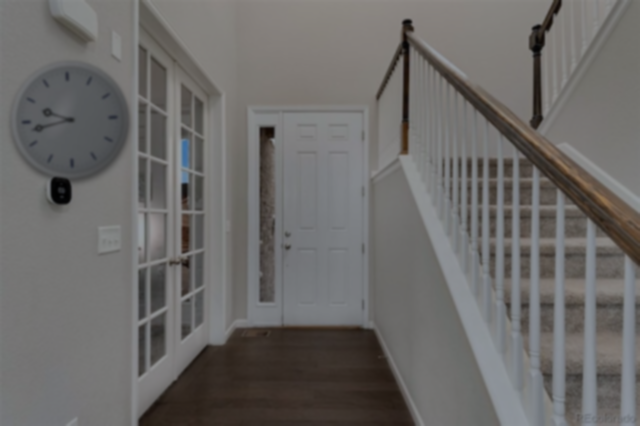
9:43
